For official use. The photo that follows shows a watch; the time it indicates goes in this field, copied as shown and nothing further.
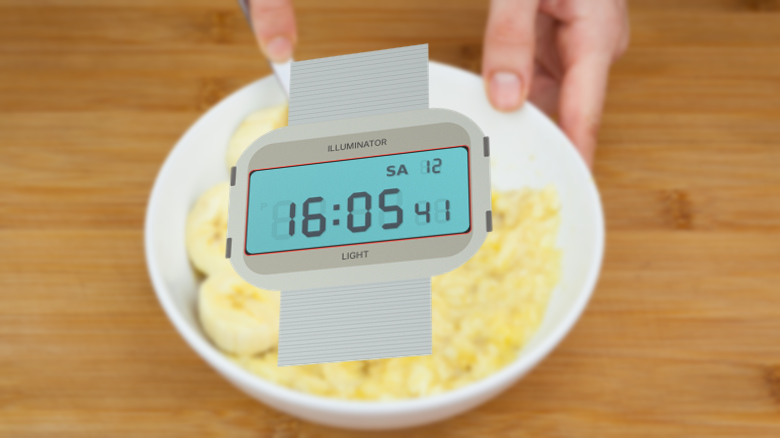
16:05:41
